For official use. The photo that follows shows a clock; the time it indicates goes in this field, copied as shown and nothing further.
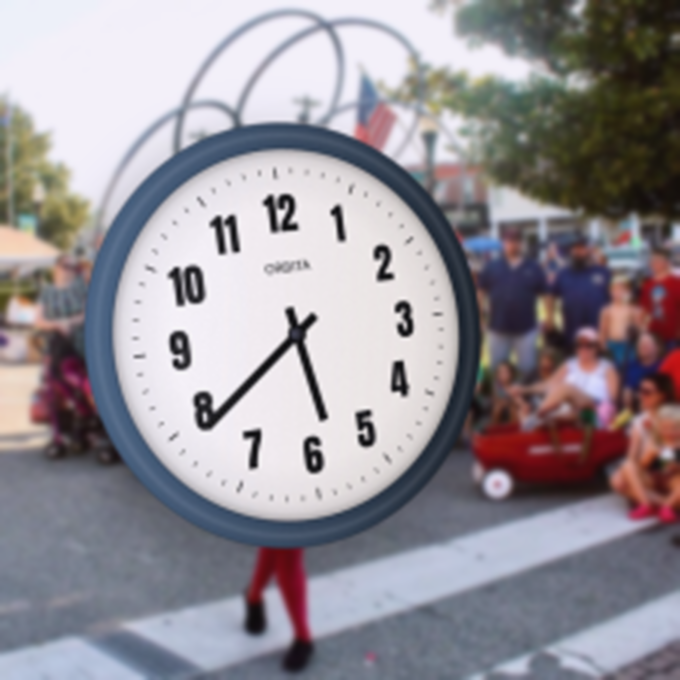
5:39
